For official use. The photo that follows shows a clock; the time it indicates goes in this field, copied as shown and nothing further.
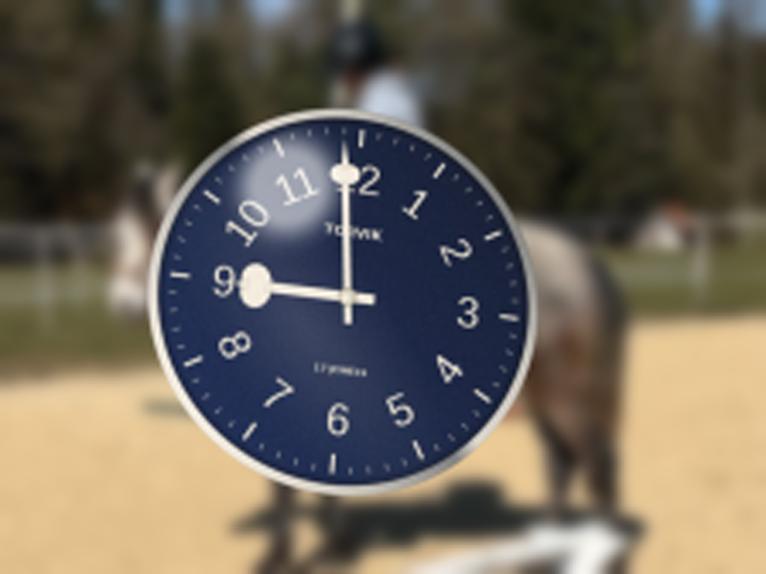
8:59
